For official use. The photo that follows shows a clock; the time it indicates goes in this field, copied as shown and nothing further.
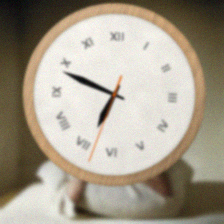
6:48:33
